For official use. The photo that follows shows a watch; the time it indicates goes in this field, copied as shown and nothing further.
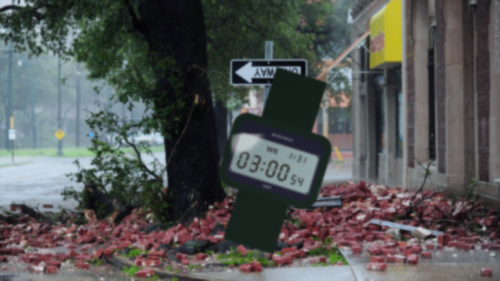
3:00
